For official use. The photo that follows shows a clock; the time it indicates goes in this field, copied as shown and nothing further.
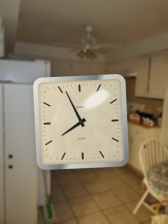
7:56
